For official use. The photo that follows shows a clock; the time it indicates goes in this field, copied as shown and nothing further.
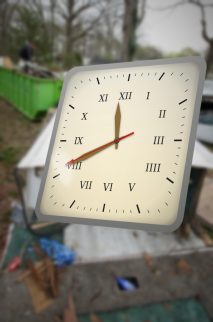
11:40:41
